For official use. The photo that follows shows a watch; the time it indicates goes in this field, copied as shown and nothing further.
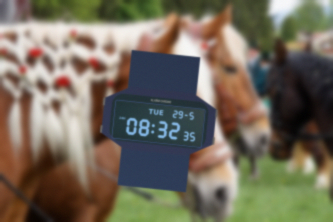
8:32
